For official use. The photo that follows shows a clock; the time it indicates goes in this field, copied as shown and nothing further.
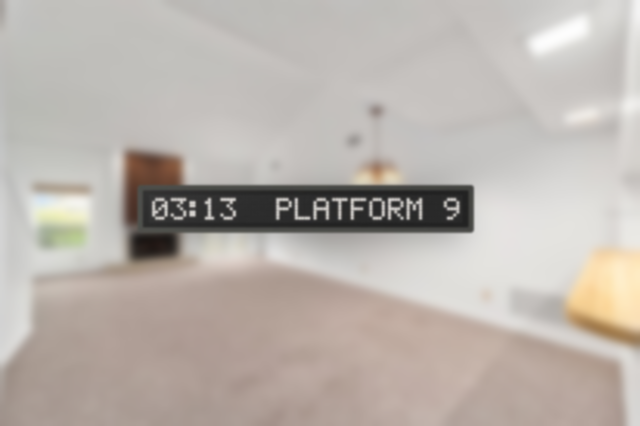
3:13
